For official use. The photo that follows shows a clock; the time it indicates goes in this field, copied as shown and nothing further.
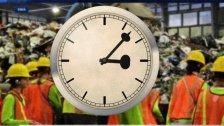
3:07
